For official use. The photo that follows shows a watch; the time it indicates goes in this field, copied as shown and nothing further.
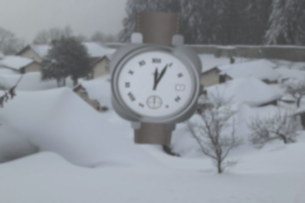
12:04
